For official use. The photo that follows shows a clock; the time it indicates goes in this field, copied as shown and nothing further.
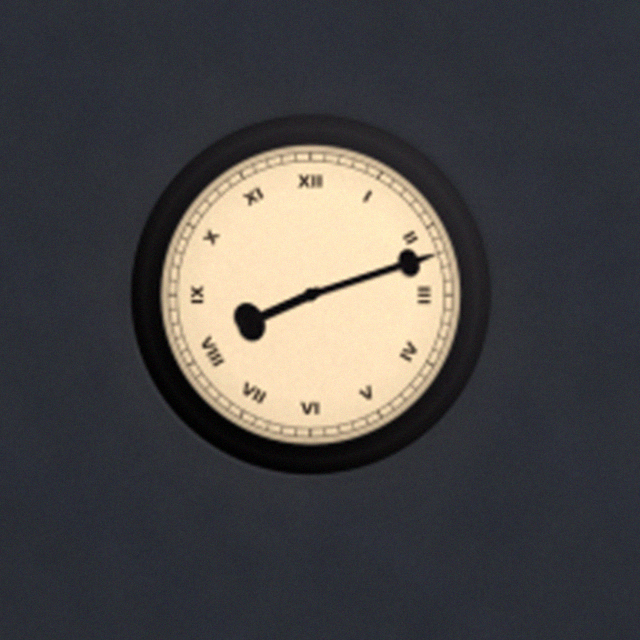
8:12
